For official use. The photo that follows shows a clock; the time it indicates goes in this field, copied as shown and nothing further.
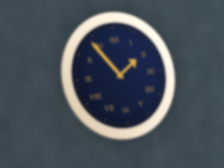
1:54
